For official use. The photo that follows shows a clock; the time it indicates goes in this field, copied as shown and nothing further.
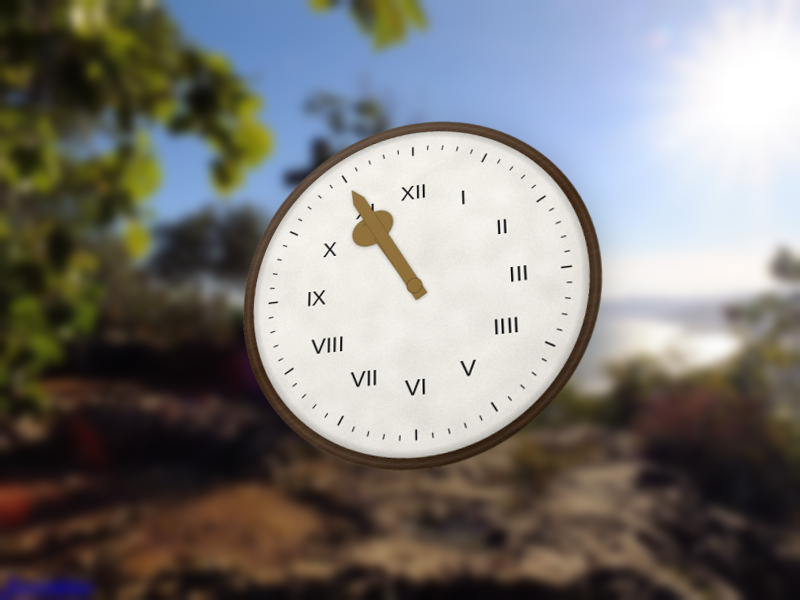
10:55
